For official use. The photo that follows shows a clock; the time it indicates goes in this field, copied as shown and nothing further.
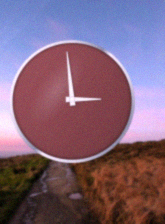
2:59
